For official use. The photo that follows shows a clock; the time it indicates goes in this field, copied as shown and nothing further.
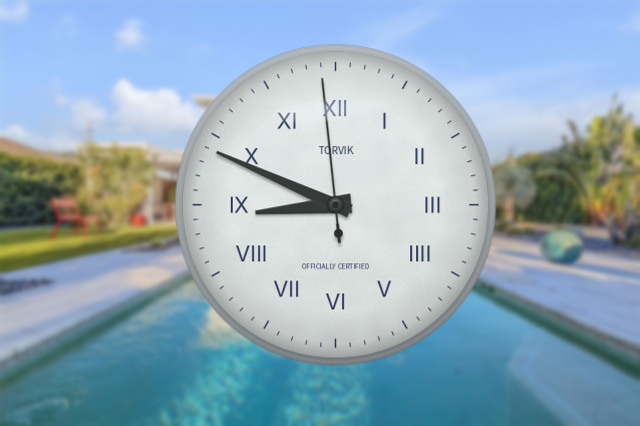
8:48:59
